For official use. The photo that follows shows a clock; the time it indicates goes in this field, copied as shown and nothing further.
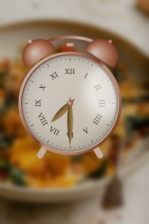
7:30
